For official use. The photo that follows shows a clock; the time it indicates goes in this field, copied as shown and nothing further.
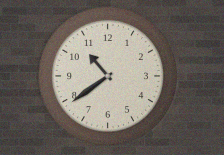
10:39
